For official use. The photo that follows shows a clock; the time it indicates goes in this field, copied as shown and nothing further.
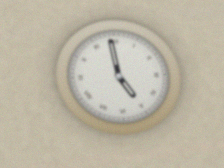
4:59
